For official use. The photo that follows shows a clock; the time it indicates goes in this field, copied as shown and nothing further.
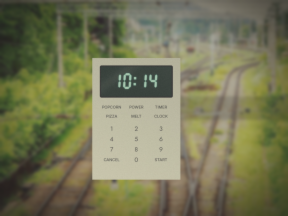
10:14
